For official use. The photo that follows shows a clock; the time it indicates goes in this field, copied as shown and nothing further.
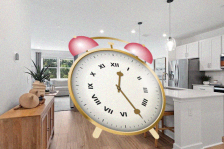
12:25
